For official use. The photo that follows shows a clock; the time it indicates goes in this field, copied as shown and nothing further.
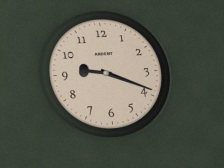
9:19
